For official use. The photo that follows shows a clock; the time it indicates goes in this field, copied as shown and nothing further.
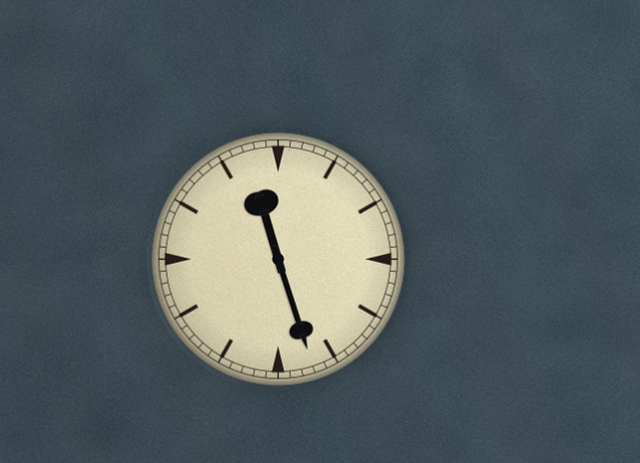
11:27
